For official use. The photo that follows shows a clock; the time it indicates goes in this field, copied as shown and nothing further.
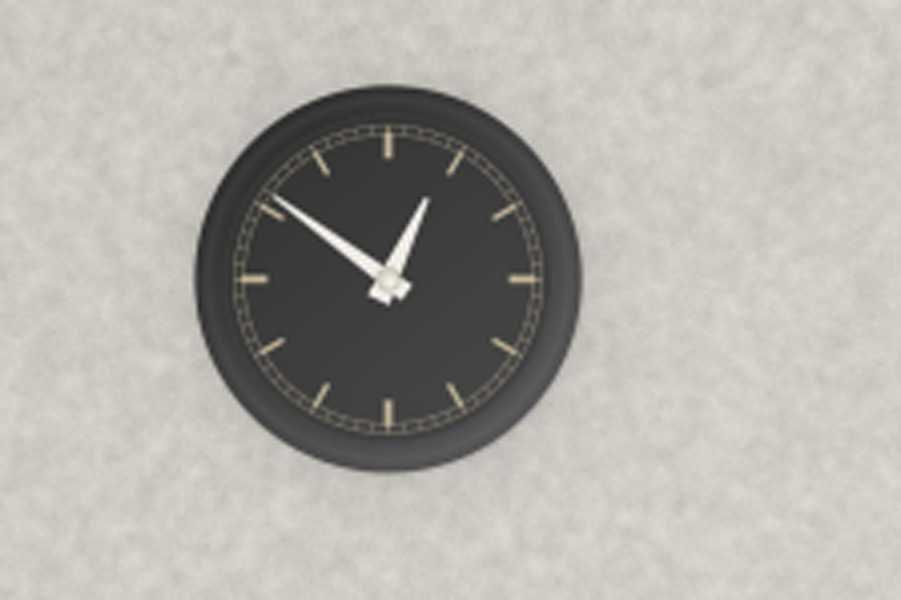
12:51
